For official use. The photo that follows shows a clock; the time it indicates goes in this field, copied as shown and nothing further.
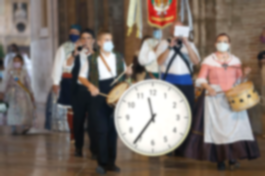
11:36
